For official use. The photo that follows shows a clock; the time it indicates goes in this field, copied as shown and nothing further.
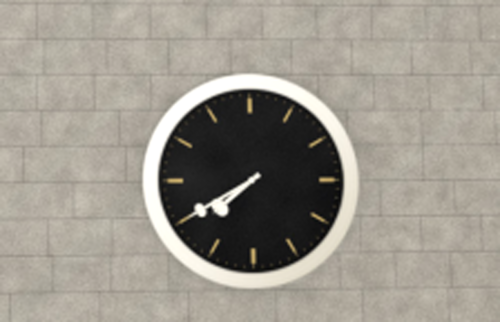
7:40
